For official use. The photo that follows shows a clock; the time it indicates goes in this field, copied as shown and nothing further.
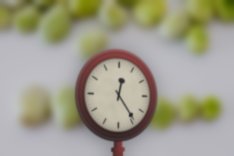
12:24
